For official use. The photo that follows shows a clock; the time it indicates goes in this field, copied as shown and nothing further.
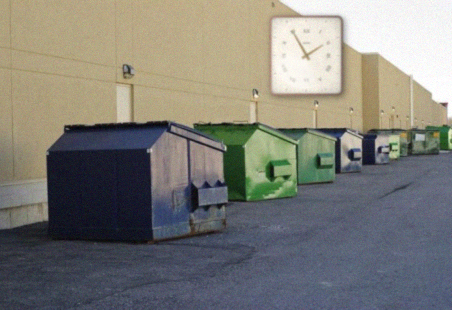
1:55
